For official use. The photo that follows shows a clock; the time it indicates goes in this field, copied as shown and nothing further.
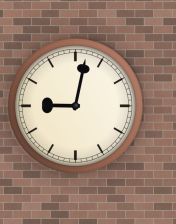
9:02
